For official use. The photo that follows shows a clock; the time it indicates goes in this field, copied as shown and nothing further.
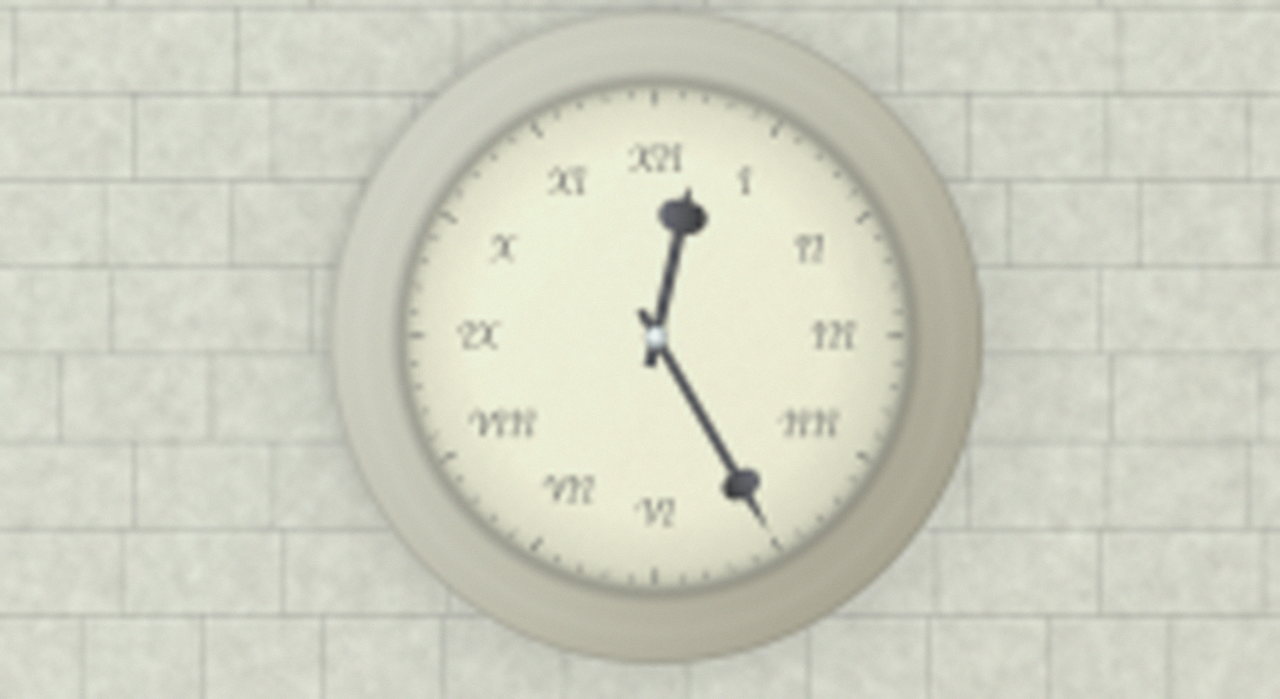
12:25
